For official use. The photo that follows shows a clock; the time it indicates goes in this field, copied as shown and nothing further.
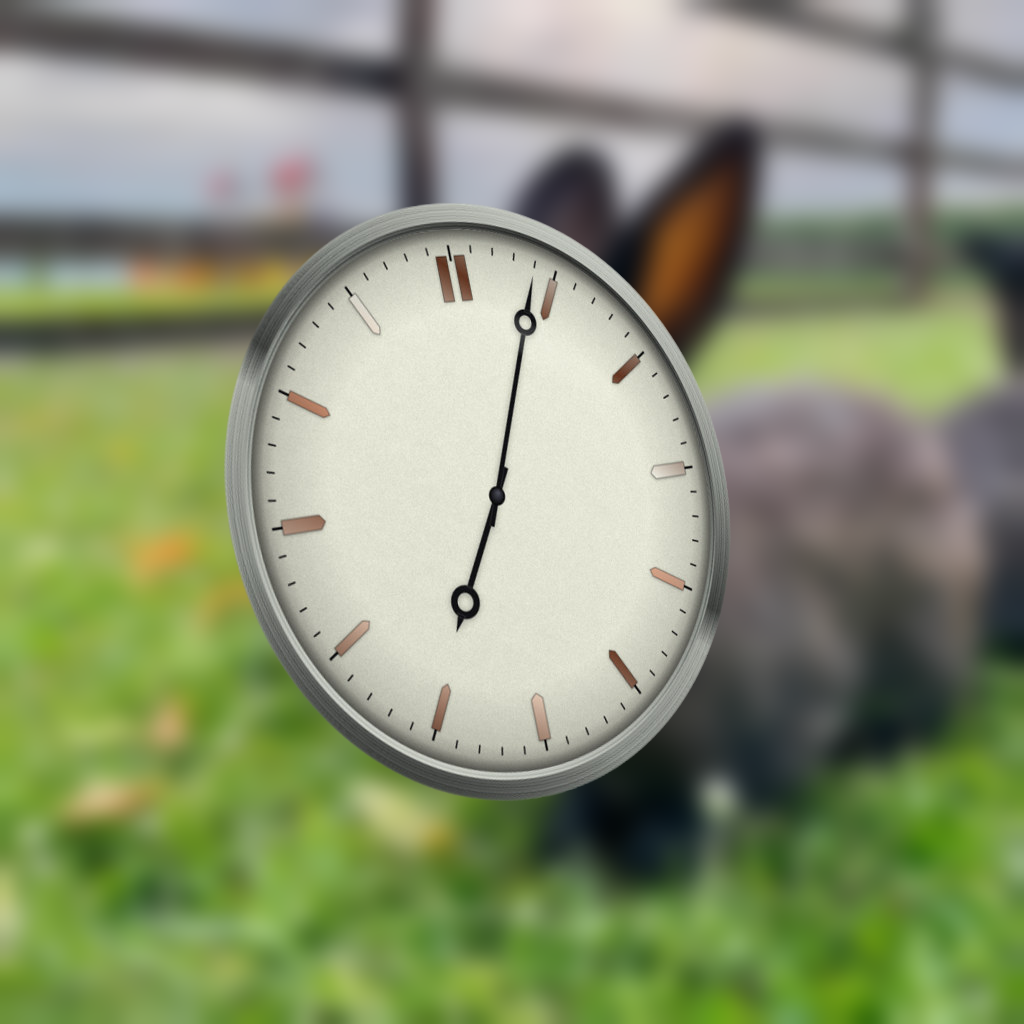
7:04
